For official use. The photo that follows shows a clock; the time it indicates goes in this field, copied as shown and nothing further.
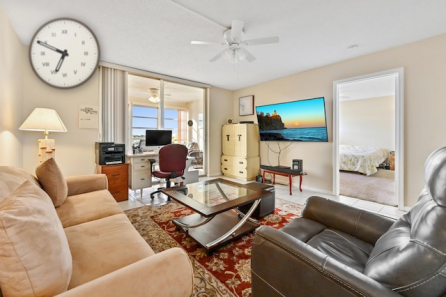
6:49
